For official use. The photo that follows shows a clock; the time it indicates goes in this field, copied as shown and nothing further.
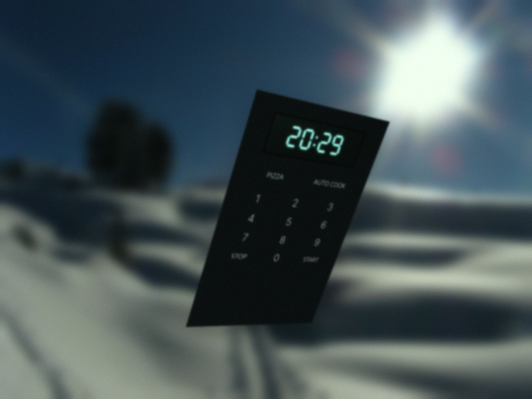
20:29
